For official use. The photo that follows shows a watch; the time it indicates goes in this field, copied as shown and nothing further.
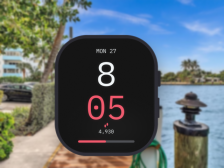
8:05
